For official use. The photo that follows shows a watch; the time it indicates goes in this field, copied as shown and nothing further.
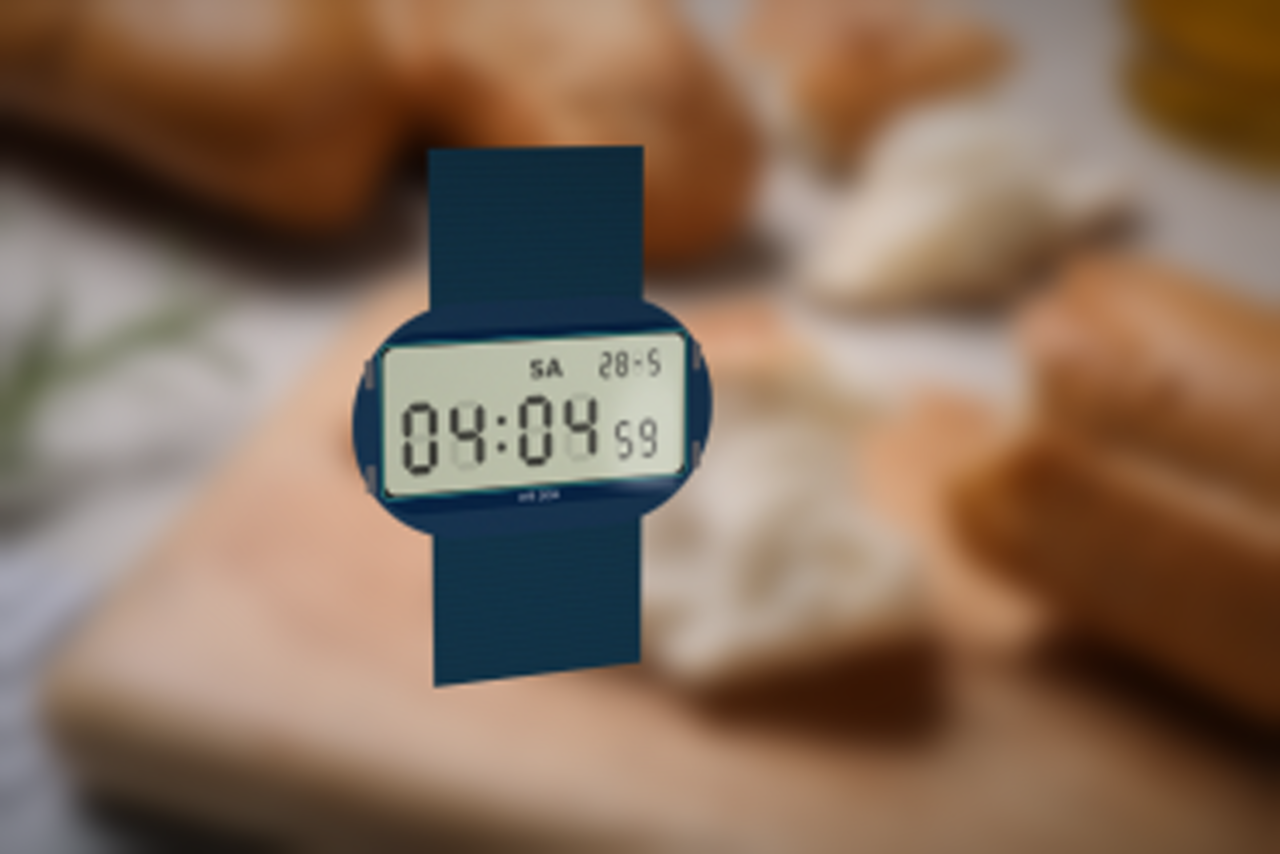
4:04:59
